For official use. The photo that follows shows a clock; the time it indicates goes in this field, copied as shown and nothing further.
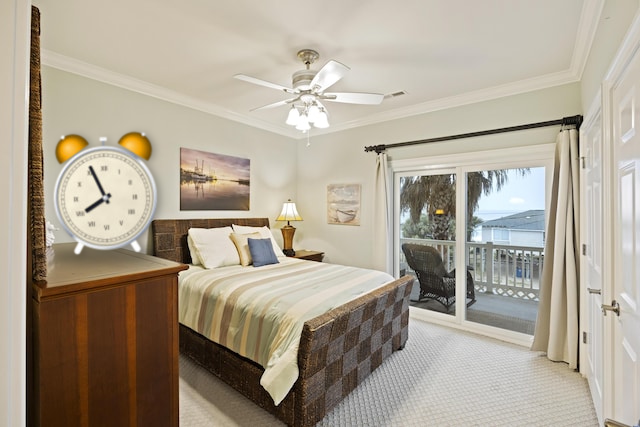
7:56
